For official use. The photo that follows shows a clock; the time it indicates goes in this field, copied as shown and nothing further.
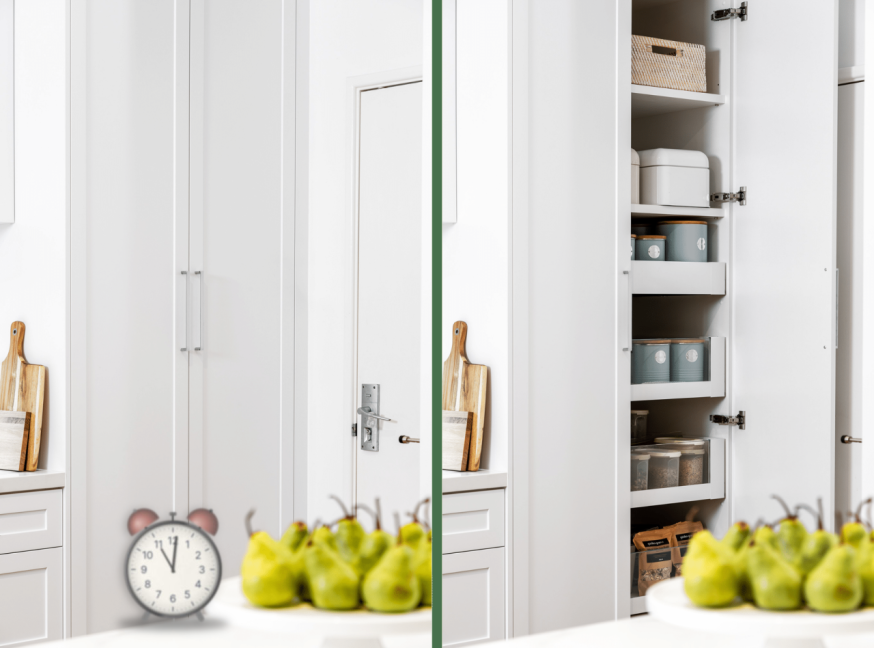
11:01
